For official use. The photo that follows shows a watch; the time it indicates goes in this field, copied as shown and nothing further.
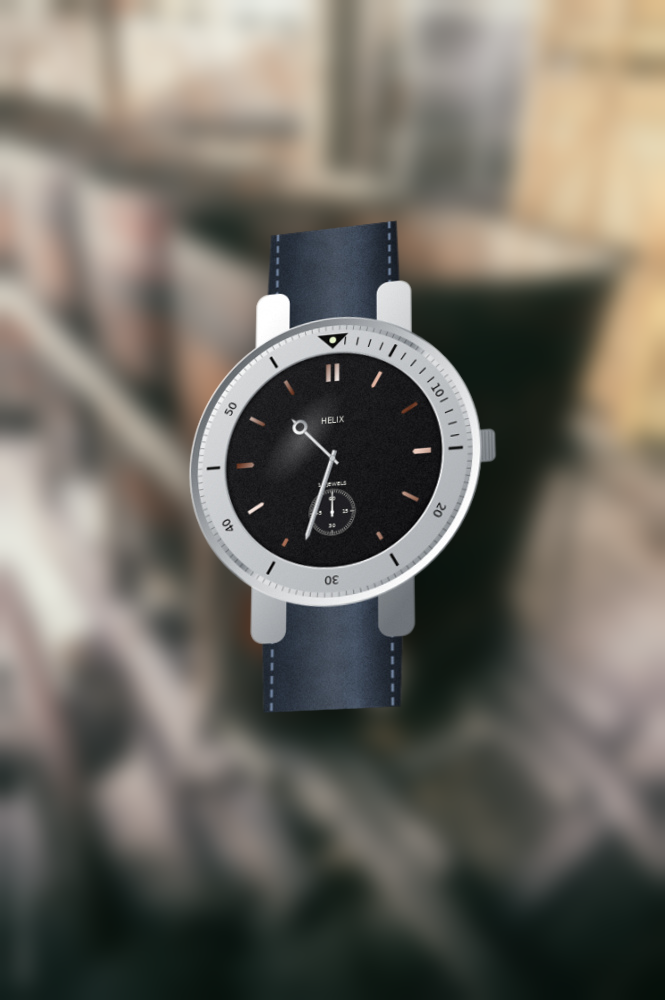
10:33
